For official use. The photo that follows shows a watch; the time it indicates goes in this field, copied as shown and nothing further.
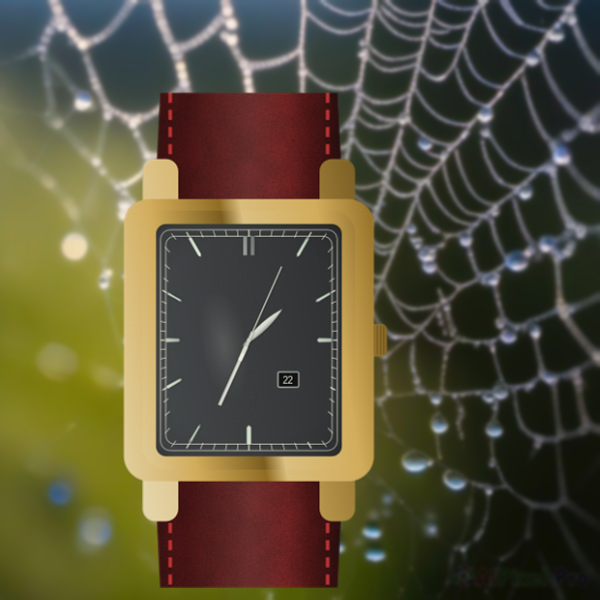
1:34:04
